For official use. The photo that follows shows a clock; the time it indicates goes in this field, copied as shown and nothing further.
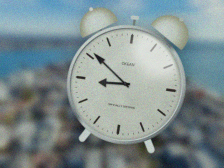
8:51
